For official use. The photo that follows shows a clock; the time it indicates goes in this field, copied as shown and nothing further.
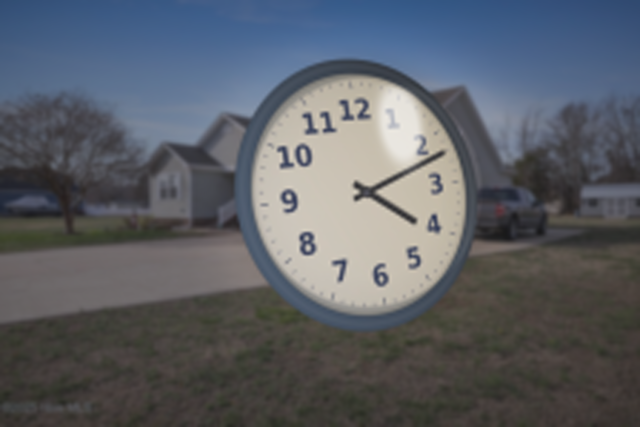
4:12
